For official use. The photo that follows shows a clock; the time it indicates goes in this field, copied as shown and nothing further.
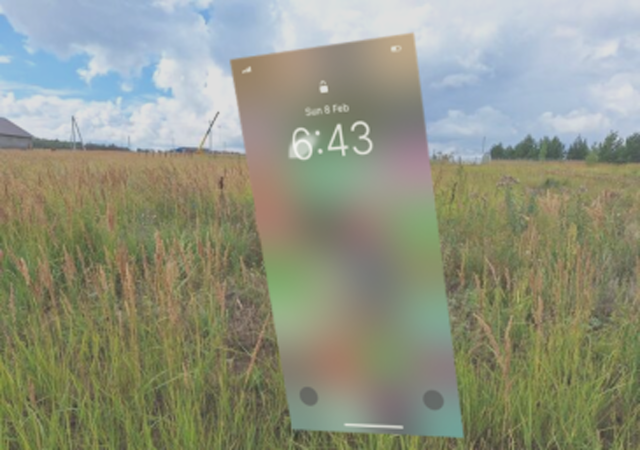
6:43
